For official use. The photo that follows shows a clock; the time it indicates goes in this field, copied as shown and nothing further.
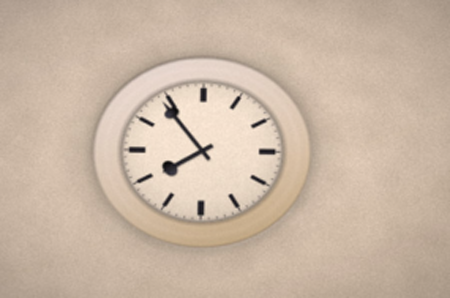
7:54
